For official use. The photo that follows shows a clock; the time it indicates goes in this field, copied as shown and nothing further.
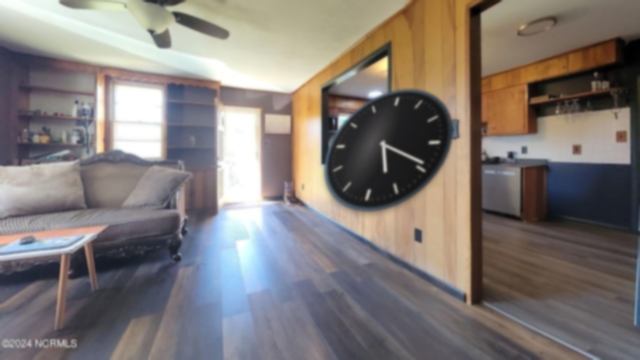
5:19
